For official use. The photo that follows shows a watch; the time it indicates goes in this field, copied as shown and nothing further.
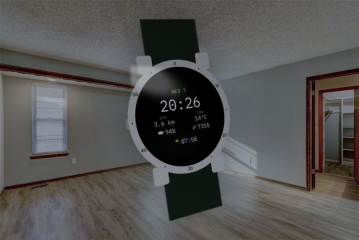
20:26
